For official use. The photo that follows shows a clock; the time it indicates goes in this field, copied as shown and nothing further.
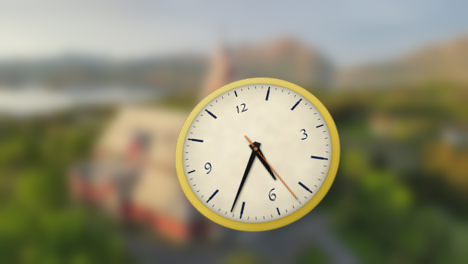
5:36:27
